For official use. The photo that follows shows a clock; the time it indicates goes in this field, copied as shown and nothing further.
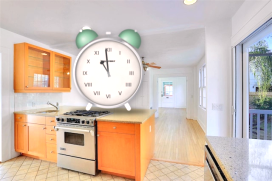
10:59
